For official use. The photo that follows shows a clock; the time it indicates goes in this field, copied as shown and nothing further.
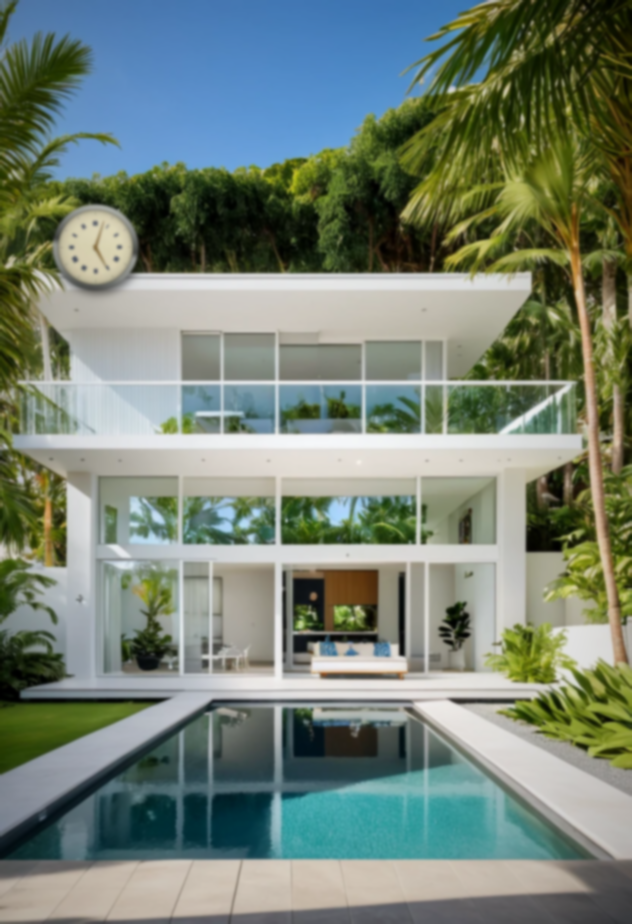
5:03
